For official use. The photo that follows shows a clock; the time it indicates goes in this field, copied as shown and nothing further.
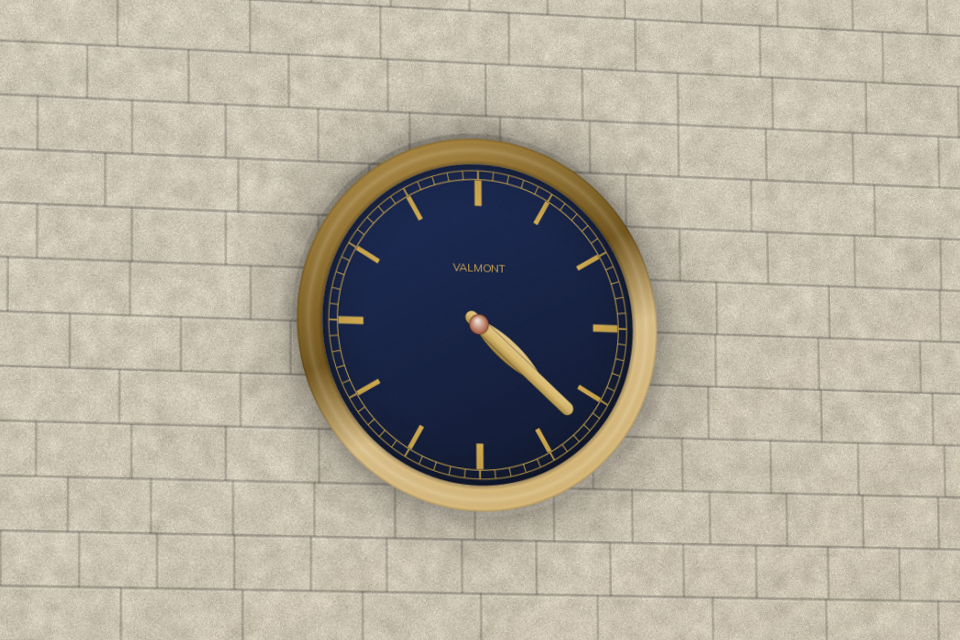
4:22
